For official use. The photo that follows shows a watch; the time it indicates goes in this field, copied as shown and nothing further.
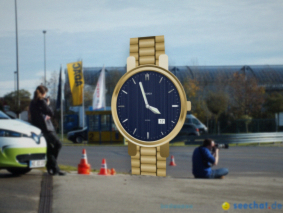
3:57
